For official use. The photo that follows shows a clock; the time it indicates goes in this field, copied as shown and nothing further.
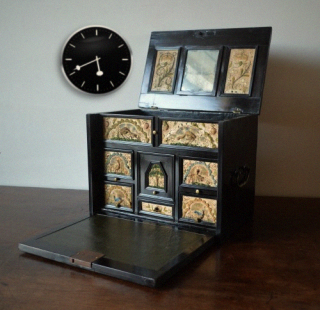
5:41
